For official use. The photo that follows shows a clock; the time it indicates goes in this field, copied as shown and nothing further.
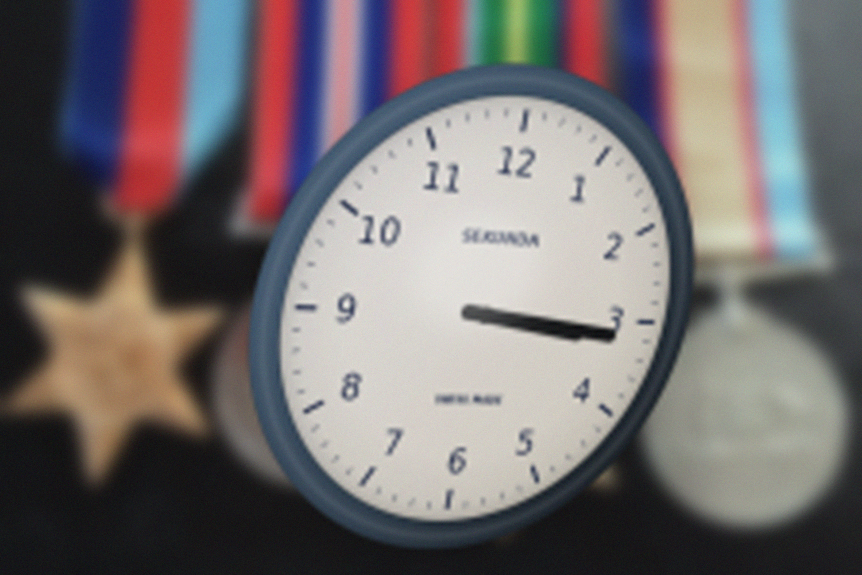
3:16
